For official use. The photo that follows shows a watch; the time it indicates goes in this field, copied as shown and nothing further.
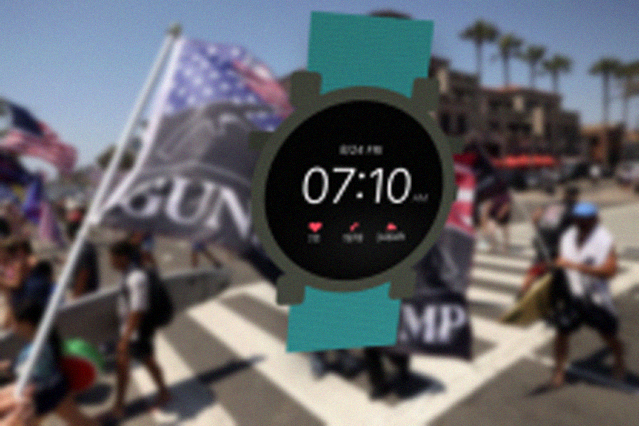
7:10
